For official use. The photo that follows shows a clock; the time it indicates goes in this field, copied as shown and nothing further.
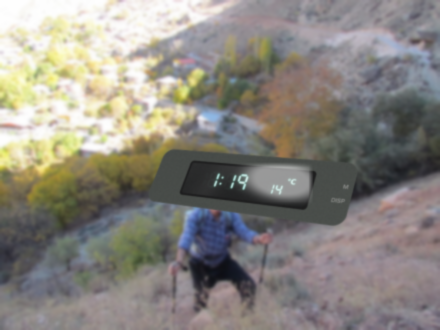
1:19
